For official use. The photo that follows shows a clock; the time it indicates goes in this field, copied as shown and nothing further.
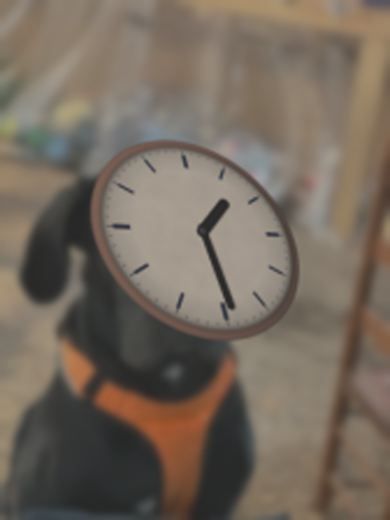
1:29
